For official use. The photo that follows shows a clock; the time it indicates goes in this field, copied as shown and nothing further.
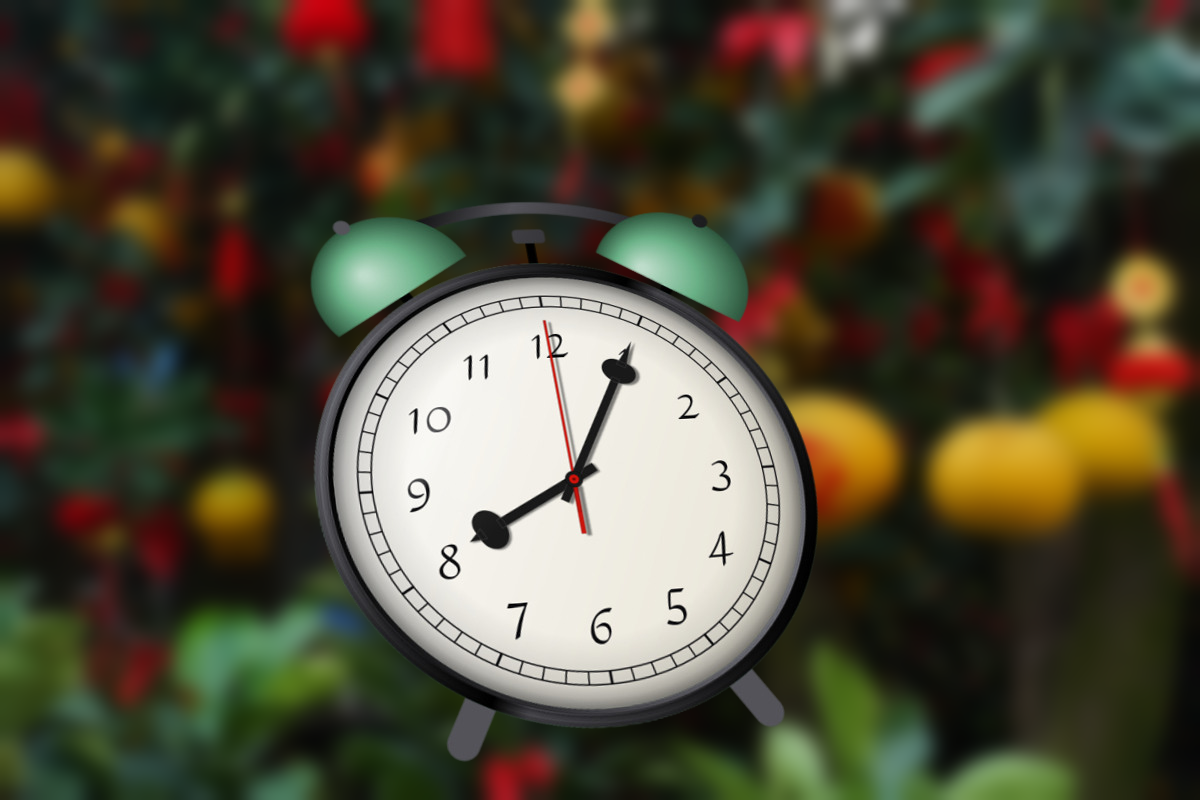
8:05:00
